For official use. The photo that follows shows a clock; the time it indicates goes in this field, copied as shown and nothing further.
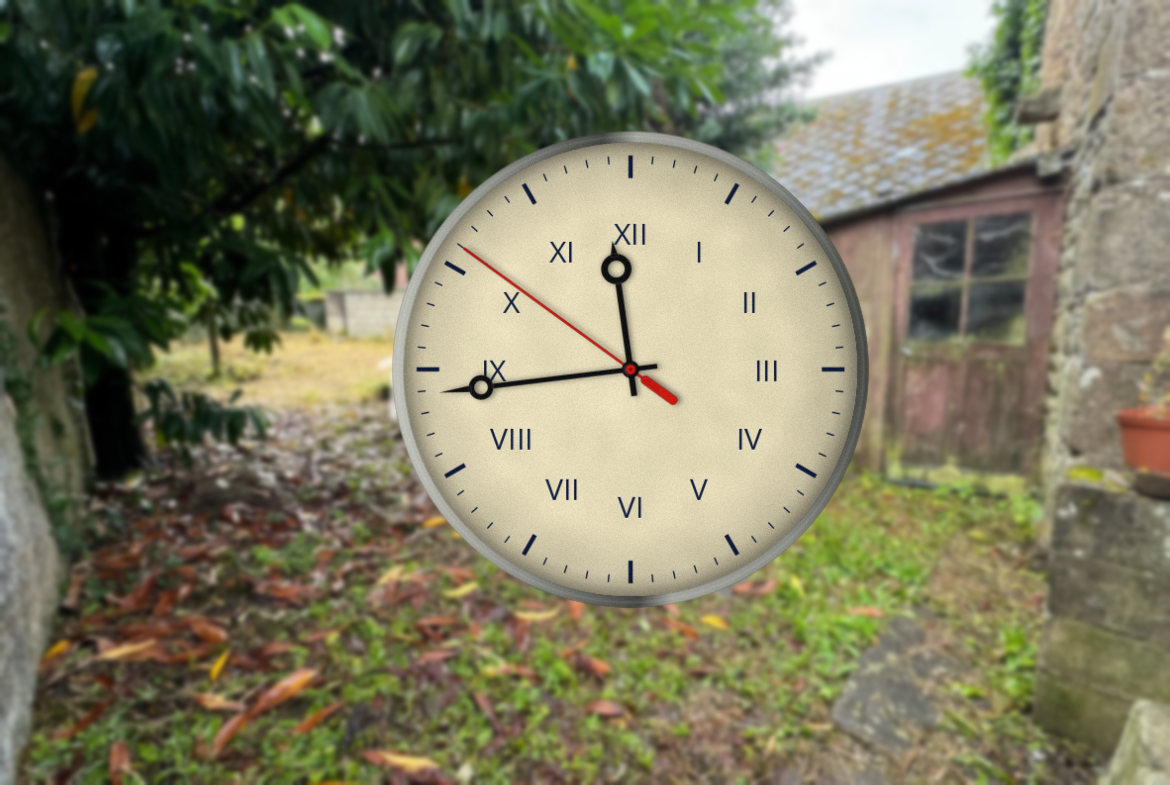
11:43:51
